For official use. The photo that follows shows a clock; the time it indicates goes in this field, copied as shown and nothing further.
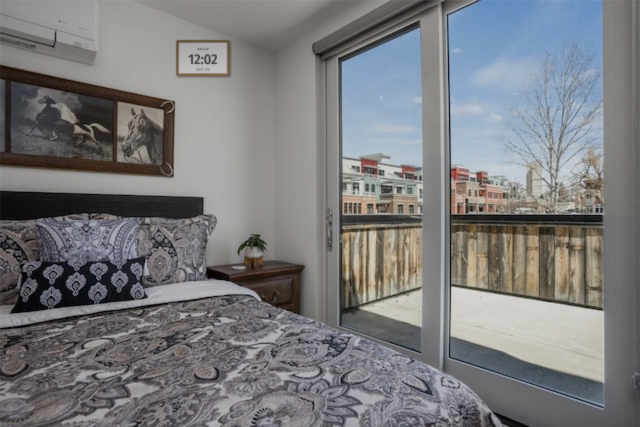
12:02
